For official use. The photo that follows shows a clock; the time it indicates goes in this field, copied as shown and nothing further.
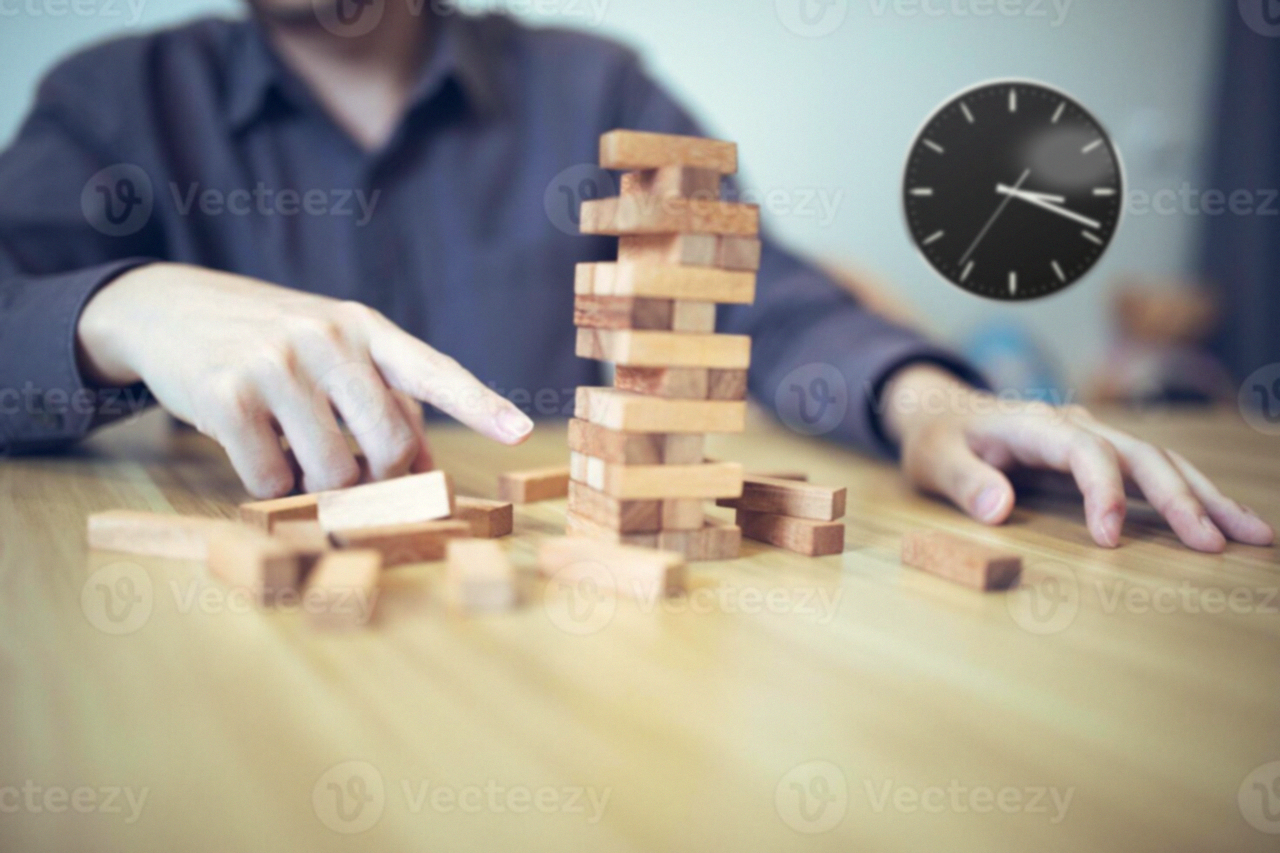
3:18:36
